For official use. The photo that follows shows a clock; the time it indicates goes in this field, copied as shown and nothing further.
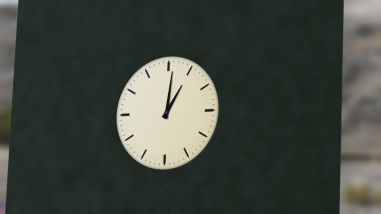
1:01
